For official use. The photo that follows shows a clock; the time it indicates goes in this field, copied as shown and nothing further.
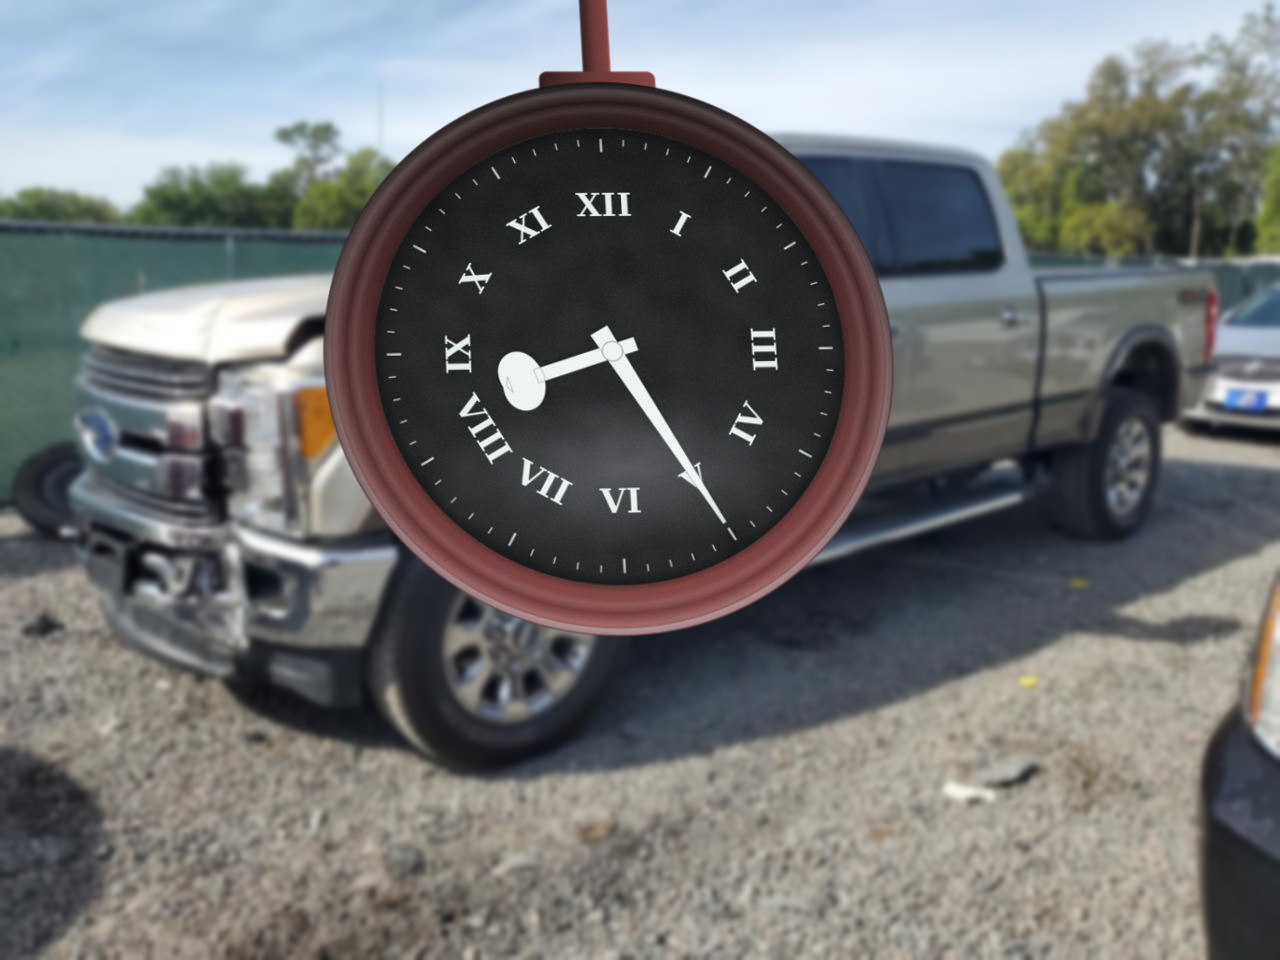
8:25
